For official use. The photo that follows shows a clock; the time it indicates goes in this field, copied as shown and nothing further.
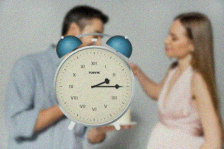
2:15
